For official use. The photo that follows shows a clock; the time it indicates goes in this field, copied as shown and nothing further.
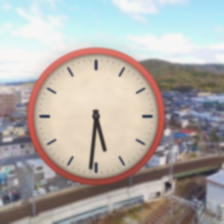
5:31
